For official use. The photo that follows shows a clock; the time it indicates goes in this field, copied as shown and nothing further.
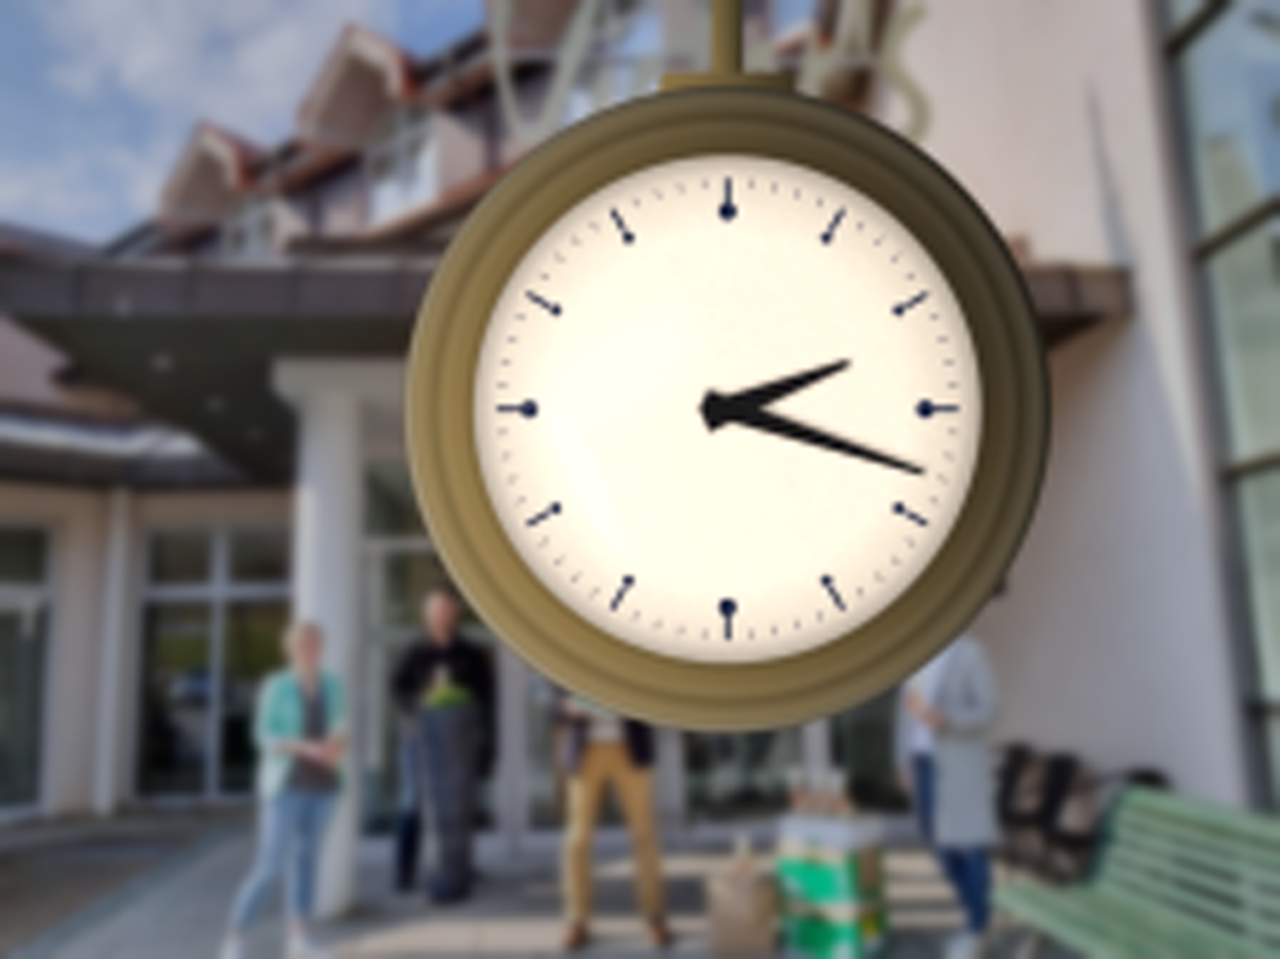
2:18
